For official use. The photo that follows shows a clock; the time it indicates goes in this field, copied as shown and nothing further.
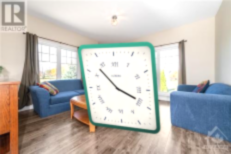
3:53
